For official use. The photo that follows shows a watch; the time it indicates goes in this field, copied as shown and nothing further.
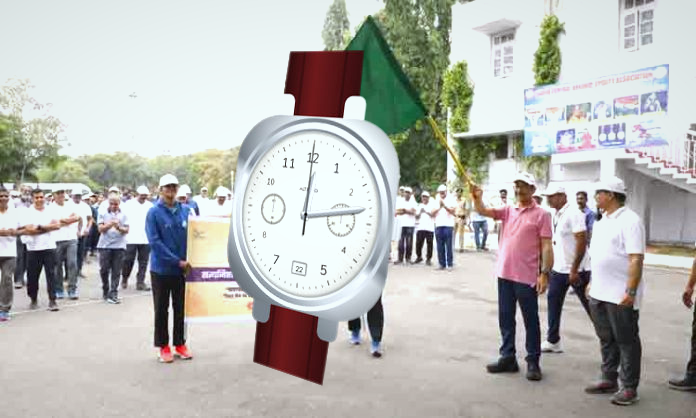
12:13
